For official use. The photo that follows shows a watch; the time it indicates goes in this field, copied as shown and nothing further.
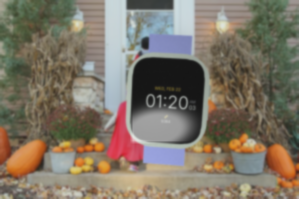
1:20
